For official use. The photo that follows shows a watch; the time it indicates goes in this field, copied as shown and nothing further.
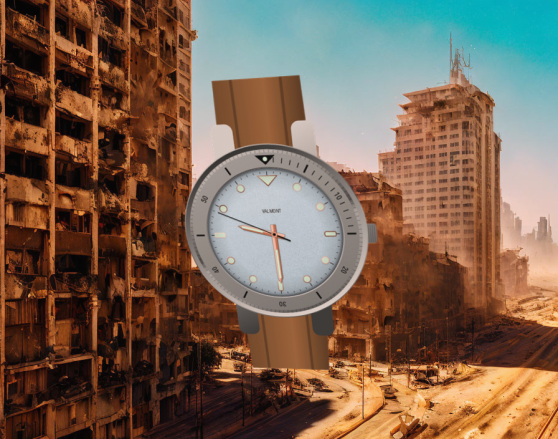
9:29:49
